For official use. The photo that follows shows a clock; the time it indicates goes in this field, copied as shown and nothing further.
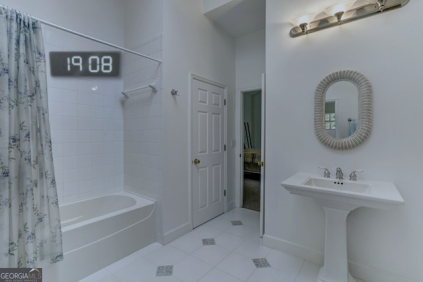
19:08
